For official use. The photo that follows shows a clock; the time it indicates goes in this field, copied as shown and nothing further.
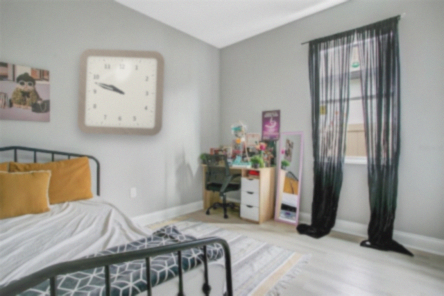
9:48
